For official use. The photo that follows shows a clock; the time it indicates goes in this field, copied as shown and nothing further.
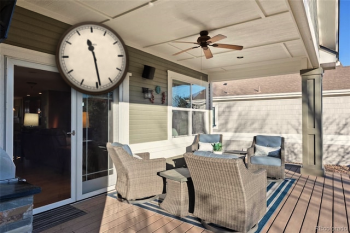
11:29
